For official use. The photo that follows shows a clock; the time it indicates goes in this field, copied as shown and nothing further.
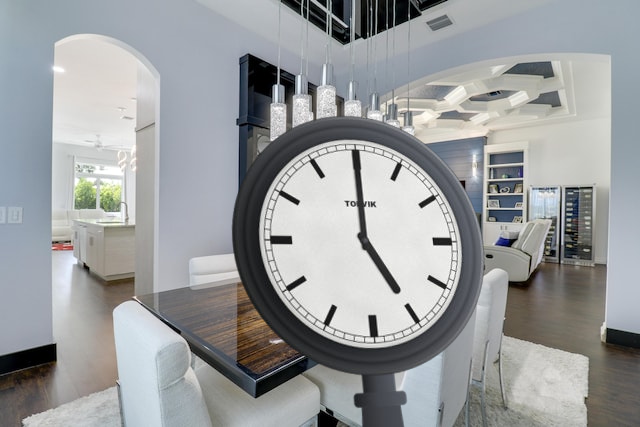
5:00
